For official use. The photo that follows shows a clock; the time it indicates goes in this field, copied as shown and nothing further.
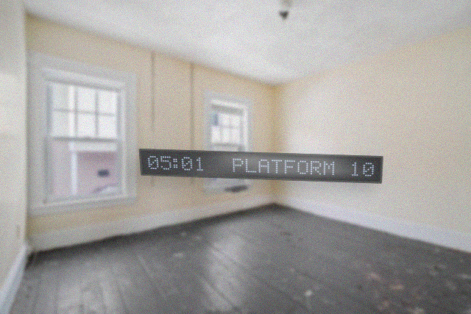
5:01
